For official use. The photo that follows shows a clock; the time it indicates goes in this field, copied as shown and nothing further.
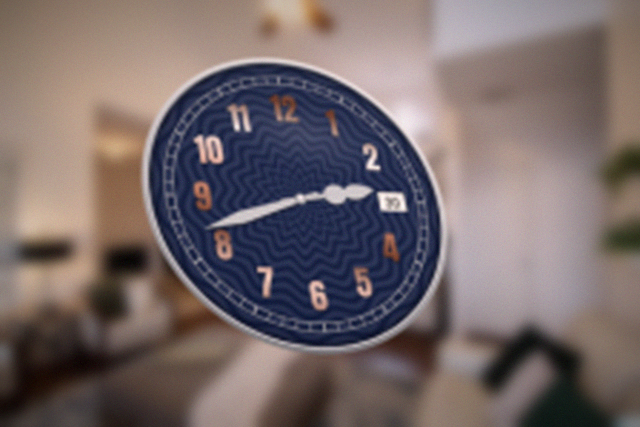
2:42
